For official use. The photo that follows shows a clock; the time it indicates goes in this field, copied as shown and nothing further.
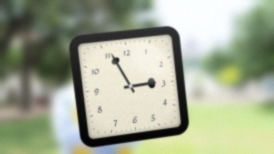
2:56
